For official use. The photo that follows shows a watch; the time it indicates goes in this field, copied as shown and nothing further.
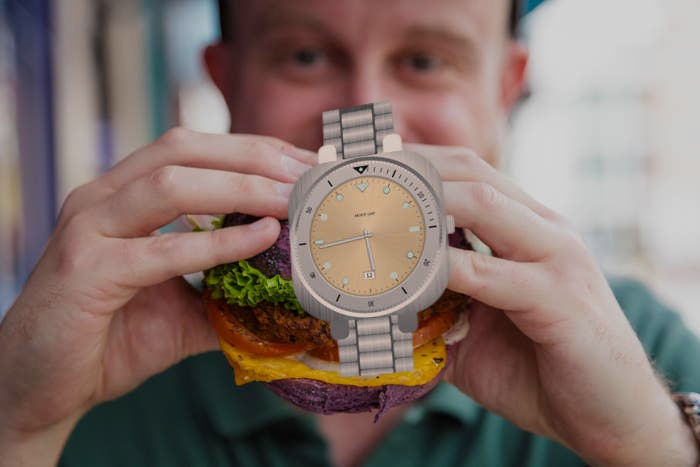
5:44
